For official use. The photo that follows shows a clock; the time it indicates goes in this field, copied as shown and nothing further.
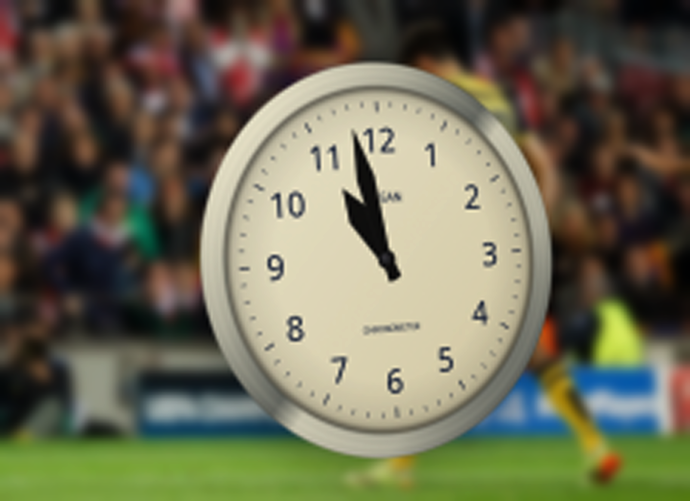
10:58
